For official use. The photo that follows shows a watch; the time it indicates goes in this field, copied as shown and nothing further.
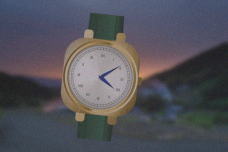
4:09
